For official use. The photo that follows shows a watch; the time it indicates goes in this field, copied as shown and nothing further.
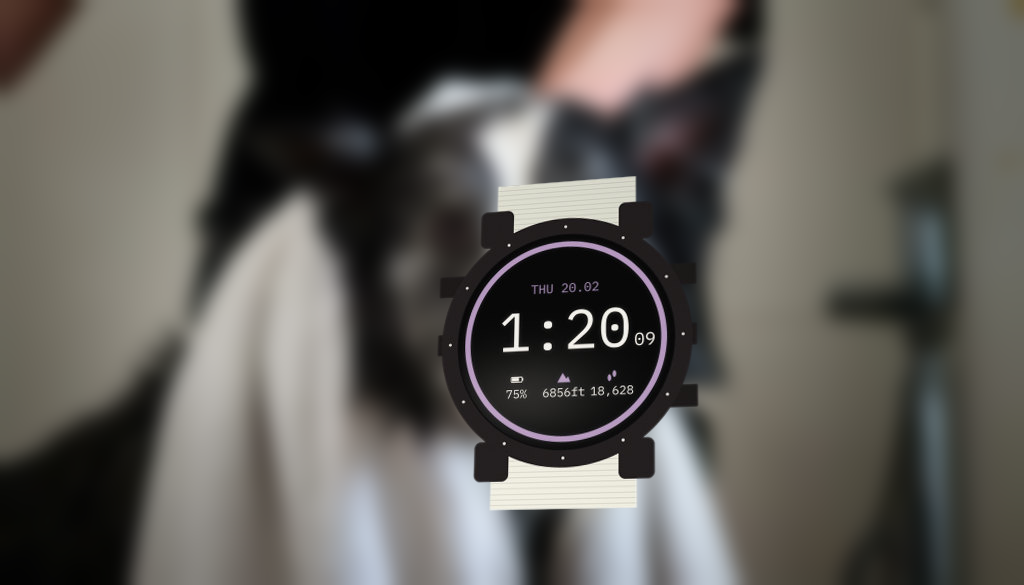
1:20:09
